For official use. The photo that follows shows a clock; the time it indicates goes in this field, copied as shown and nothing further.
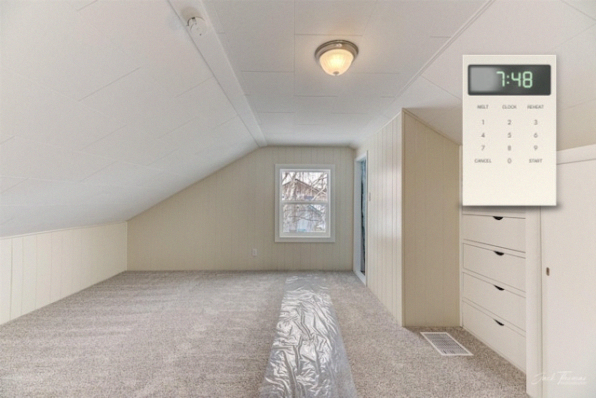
7:48
